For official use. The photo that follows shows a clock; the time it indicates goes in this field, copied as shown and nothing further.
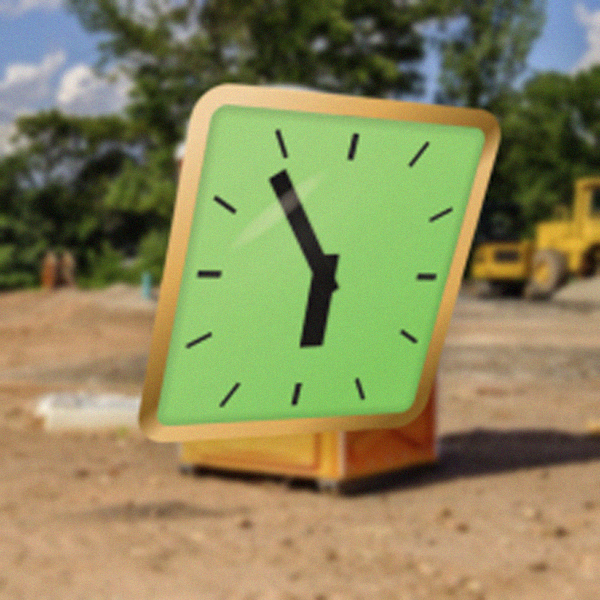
5:54
